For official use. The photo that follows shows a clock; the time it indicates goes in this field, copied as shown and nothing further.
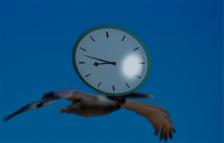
8:48
